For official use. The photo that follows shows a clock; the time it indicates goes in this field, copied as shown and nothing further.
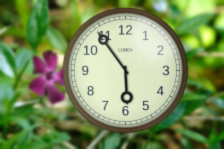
5:54
